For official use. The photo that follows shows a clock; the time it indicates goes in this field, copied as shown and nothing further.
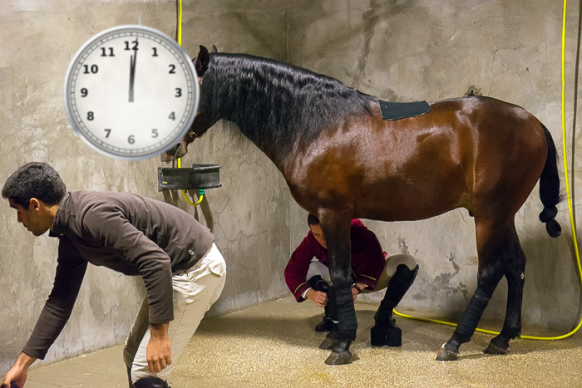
12:01
